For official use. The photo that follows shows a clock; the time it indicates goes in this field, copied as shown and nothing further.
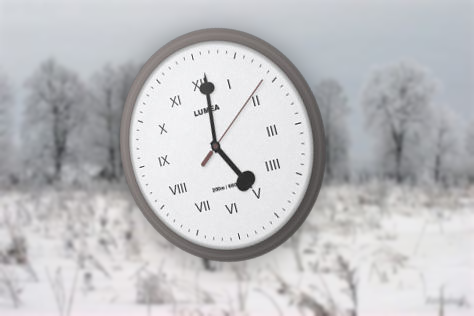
5:01:09
